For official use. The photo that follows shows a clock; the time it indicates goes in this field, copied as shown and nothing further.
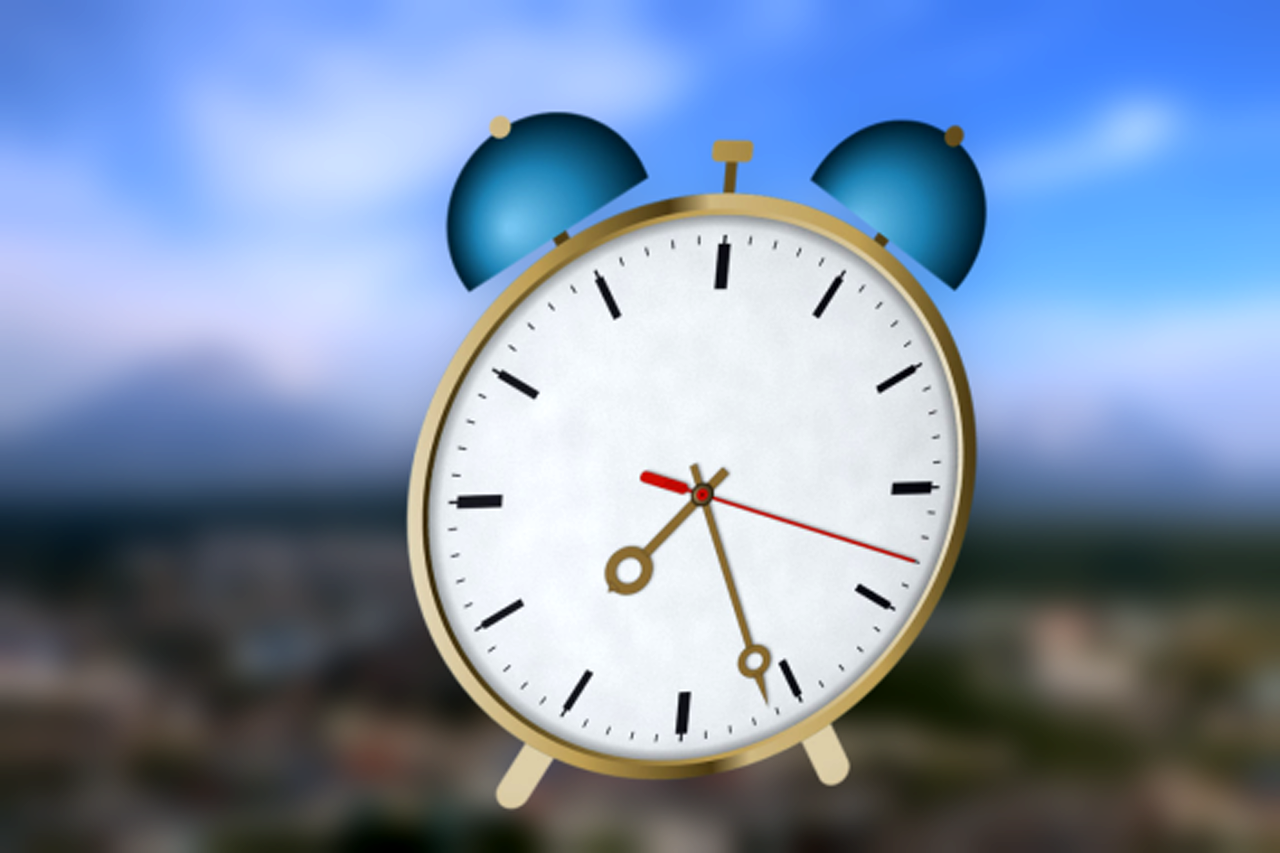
7:26:18
